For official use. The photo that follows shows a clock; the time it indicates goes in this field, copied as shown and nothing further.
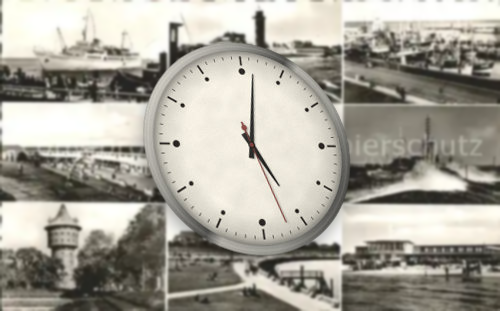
5:01:27
